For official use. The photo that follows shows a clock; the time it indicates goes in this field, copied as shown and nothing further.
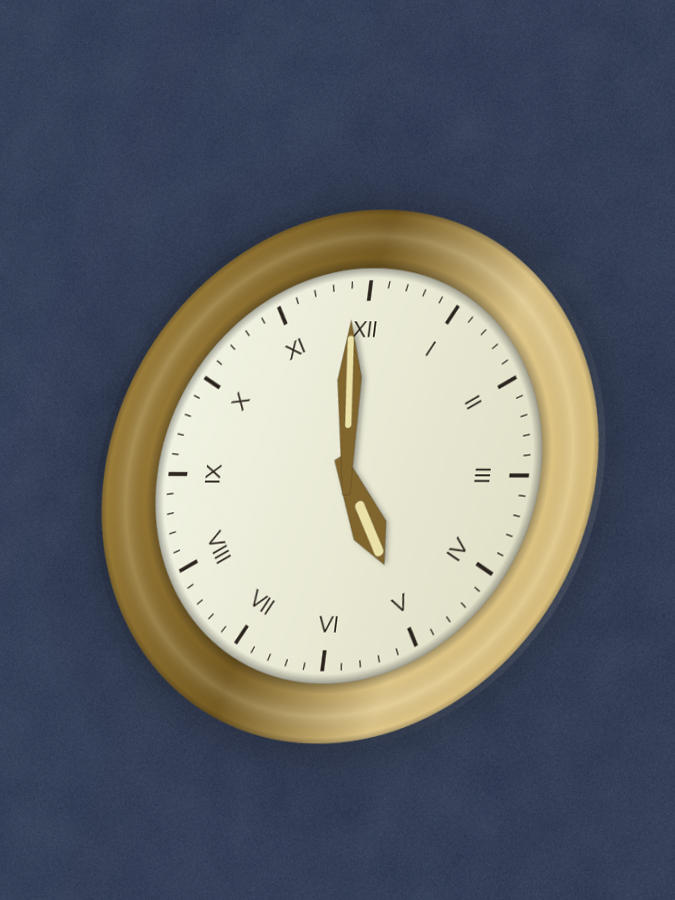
4:59
